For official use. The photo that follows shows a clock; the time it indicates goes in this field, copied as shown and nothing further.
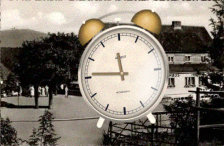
11:46
